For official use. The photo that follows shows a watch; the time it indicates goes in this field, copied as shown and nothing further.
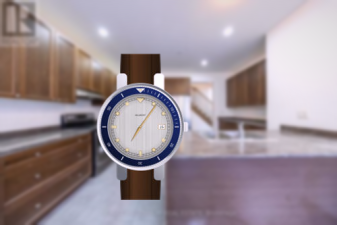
7:06
